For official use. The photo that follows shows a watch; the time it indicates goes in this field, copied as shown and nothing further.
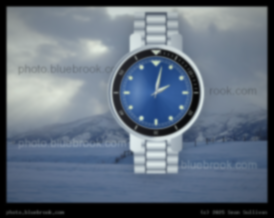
2:02
